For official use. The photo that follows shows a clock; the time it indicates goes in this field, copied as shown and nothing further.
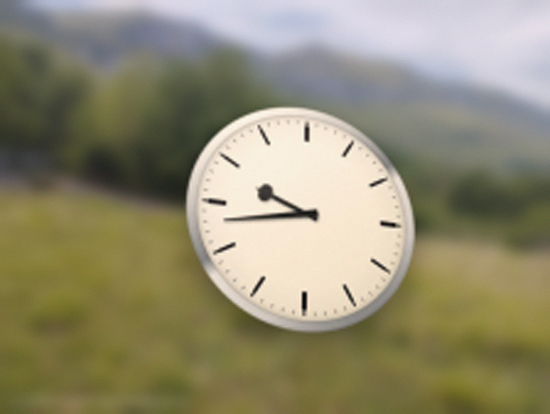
9:43
